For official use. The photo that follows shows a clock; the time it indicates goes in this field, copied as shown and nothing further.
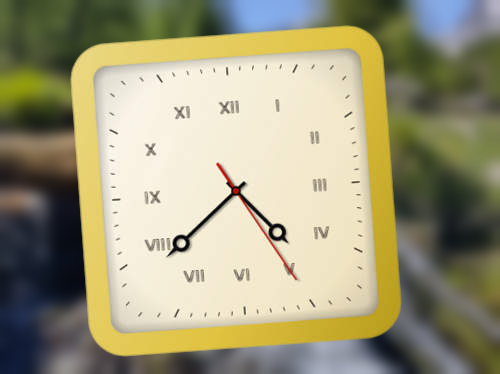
4:38:25
